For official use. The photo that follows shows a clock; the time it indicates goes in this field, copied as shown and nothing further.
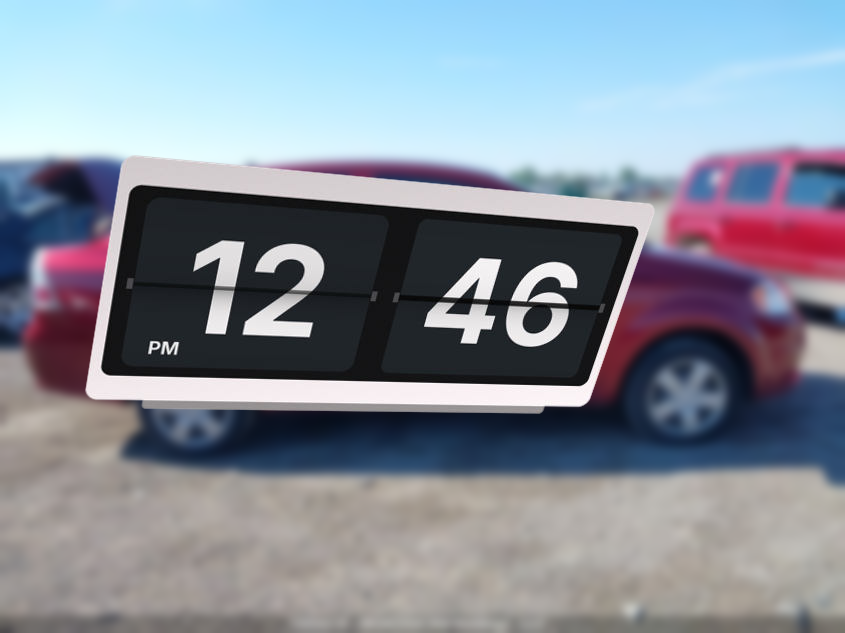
12:46
